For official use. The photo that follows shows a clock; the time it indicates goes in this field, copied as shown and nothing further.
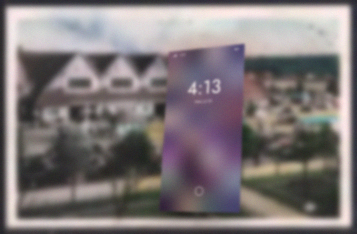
4:13
